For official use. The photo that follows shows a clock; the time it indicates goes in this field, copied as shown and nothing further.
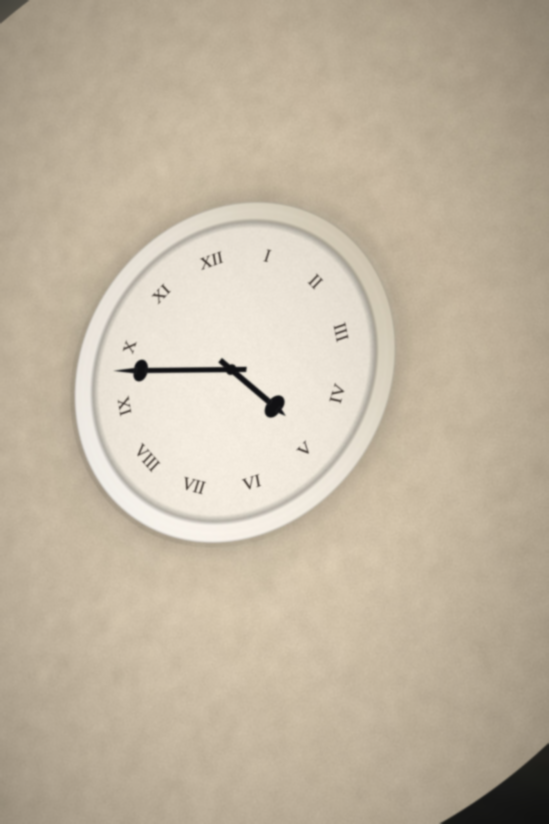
4:48
